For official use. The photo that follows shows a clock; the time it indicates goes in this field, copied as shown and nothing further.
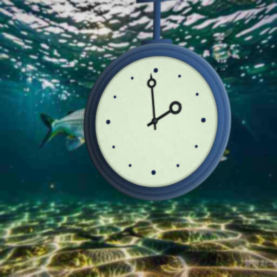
1:59
